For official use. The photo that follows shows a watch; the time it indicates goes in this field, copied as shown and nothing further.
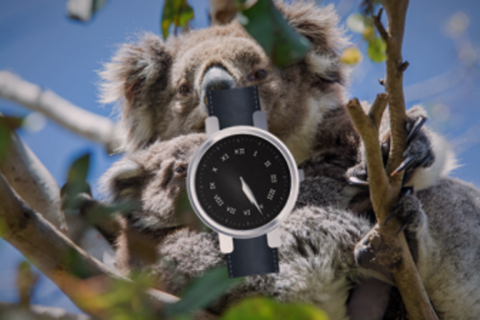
5:26
